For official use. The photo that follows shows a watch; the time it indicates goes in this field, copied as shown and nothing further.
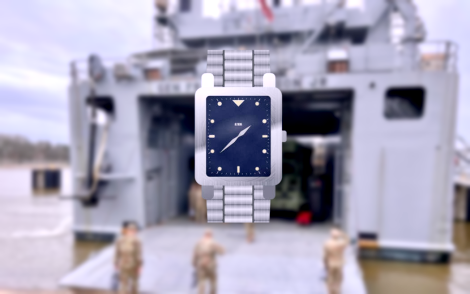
1:38
